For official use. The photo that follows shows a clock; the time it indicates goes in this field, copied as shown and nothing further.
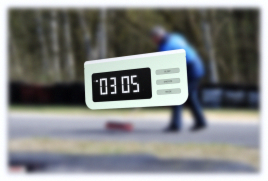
3:05
